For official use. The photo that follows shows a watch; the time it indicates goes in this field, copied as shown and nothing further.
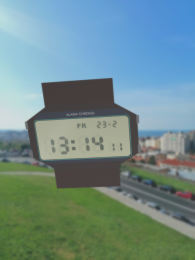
13:14:11
